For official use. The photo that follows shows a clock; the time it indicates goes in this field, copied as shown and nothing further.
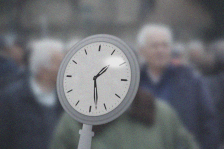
1:28
